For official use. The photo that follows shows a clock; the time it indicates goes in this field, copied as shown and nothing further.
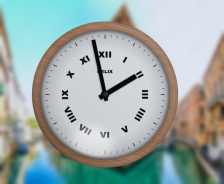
1:58
